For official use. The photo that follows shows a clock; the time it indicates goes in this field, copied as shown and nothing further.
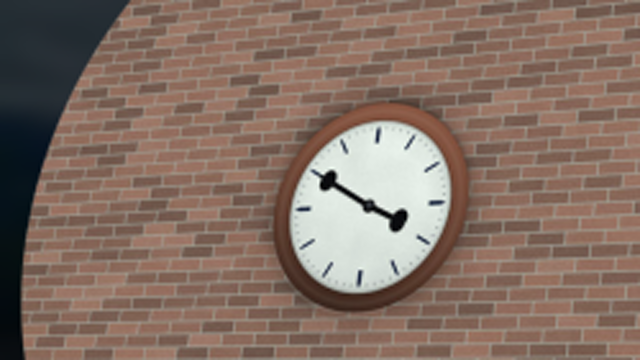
3:50
